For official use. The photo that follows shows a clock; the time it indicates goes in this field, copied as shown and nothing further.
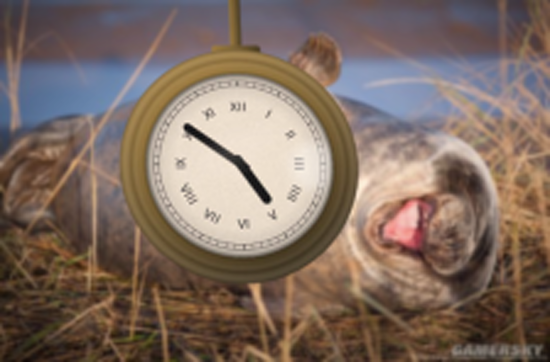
4:51
